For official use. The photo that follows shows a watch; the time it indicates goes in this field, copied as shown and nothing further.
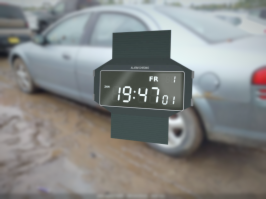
19:47:01
